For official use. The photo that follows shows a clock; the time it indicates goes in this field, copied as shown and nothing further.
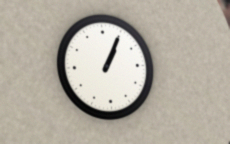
1:05
